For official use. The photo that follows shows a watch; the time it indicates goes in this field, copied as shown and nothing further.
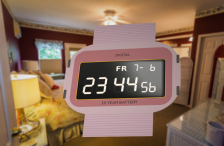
23:44:56
